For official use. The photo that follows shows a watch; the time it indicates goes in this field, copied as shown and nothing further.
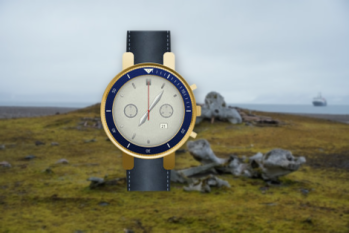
7:06
